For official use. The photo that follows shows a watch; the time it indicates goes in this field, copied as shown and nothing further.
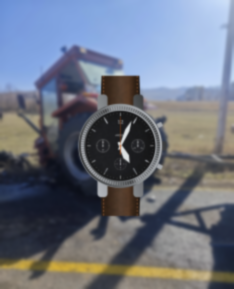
5:04
